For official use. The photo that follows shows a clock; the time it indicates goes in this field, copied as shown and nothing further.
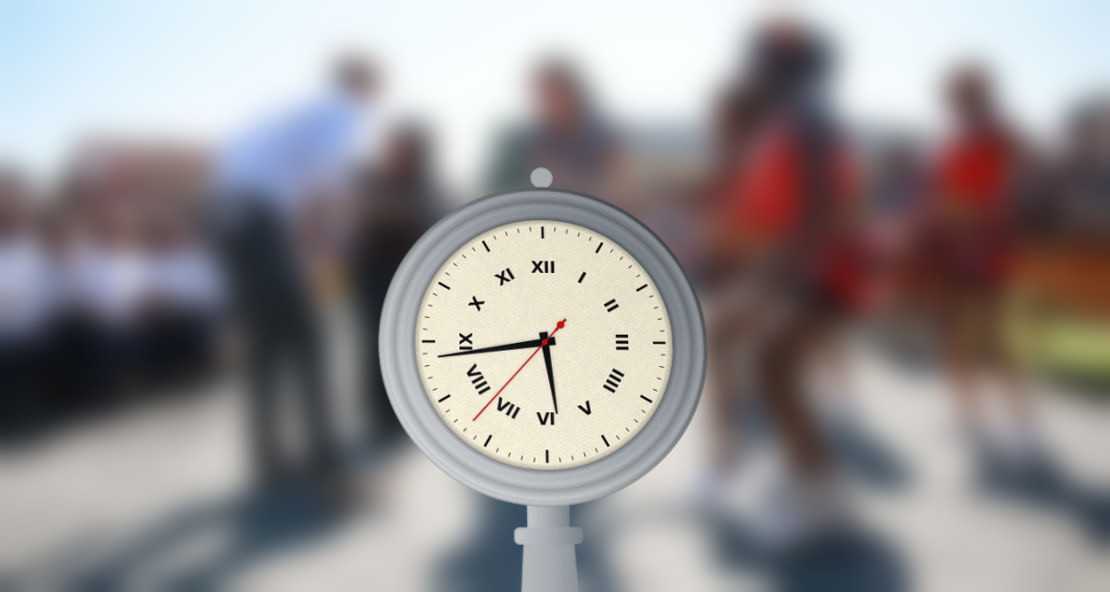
5:43:37
